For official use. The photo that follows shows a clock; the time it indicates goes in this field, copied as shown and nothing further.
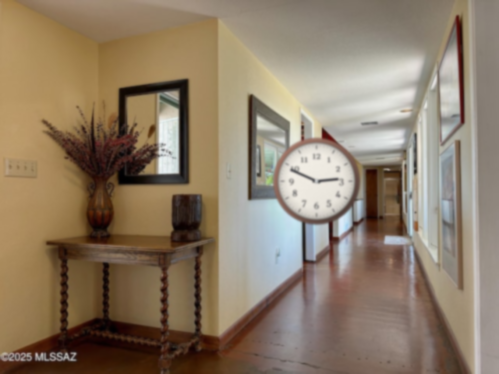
2:49
